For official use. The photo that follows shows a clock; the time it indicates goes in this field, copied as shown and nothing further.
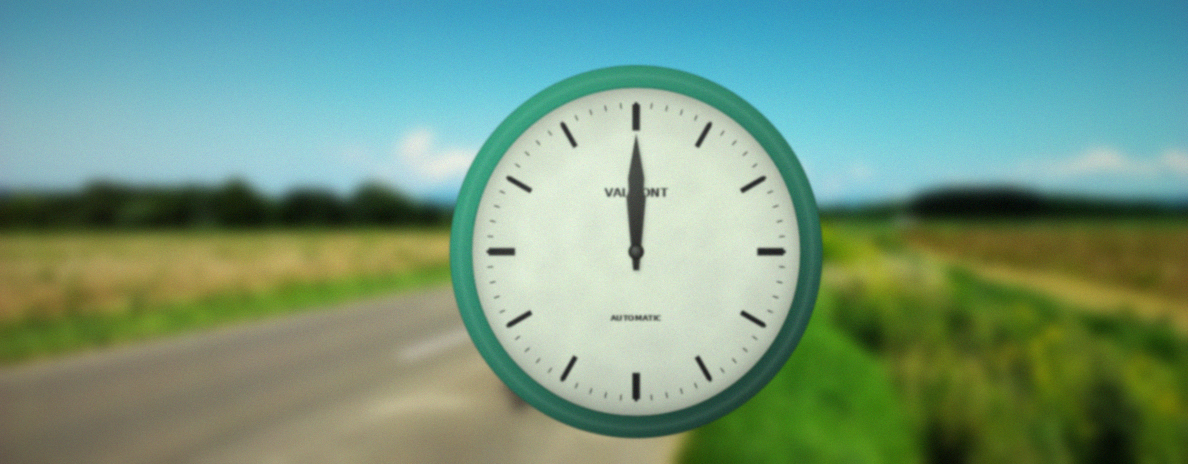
12:00
